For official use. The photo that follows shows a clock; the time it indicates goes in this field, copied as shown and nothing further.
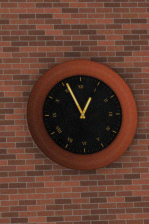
12:56
